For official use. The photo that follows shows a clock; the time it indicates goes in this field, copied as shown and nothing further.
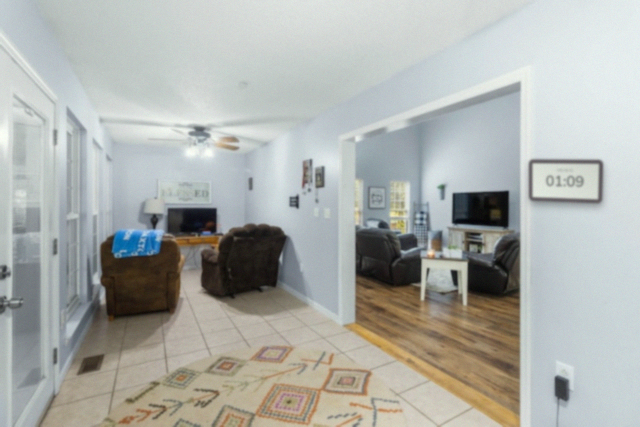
1:09
